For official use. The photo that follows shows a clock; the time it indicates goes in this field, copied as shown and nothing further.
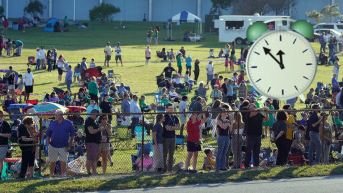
11:53
